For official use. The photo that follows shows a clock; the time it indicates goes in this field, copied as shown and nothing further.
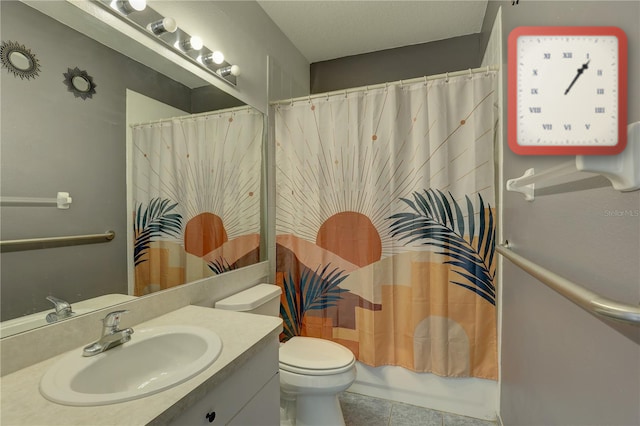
1:06
